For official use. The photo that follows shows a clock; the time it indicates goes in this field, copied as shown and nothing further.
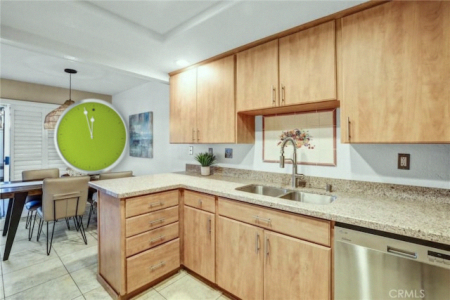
11:57
